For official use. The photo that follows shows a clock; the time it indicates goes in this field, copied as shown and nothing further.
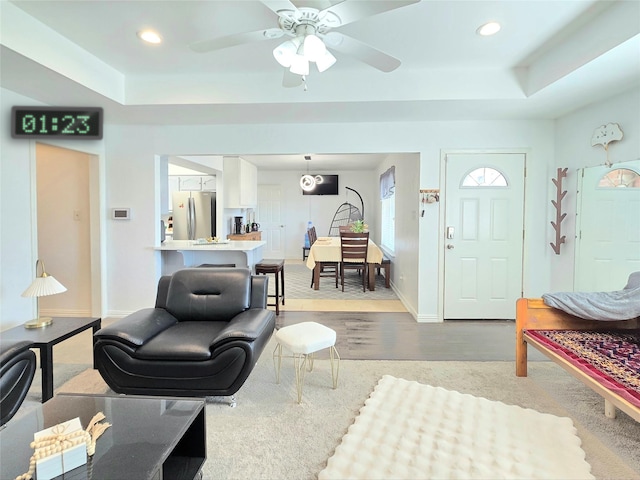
1:23
